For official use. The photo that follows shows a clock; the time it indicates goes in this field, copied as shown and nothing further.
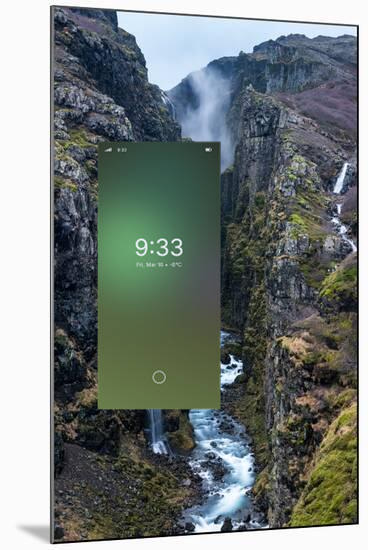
9:33
